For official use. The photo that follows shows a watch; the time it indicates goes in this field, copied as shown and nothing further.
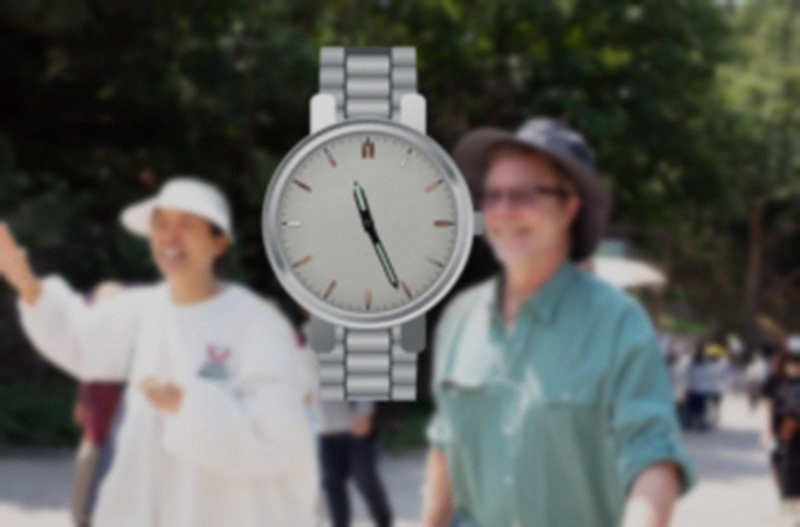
11:26
